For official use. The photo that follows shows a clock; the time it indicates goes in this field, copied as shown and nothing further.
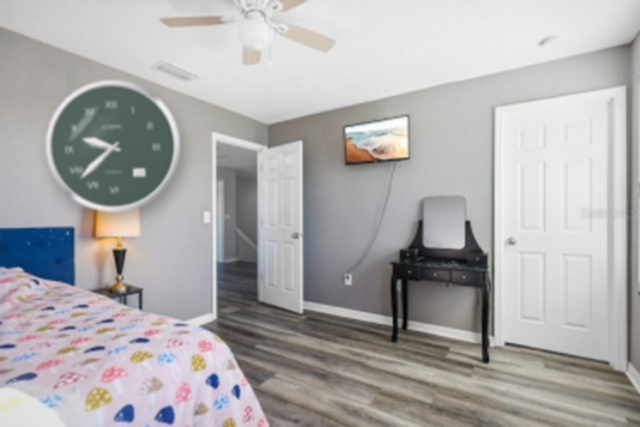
9:38
